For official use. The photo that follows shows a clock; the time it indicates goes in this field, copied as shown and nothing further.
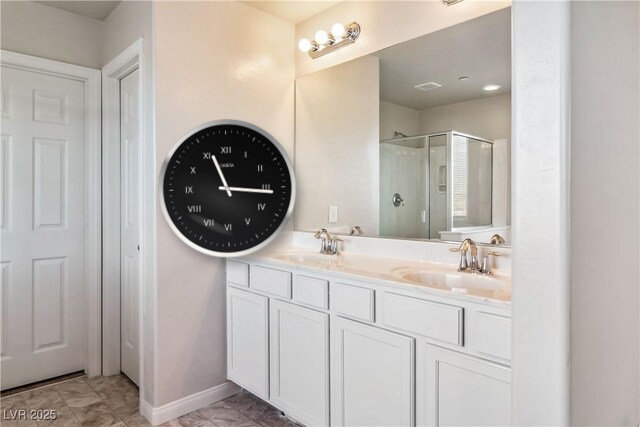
11:16
